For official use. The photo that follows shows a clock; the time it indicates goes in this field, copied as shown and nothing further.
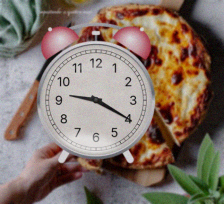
9:20
